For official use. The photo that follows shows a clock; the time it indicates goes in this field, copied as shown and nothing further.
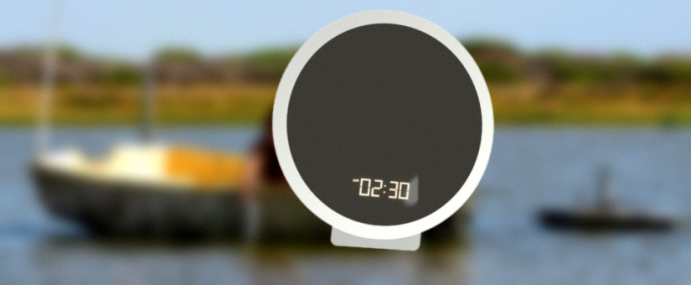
2:30
